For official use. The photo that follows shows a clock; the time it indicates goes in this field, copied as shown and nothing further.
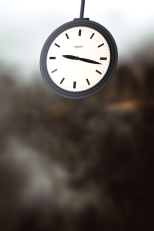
9:17
